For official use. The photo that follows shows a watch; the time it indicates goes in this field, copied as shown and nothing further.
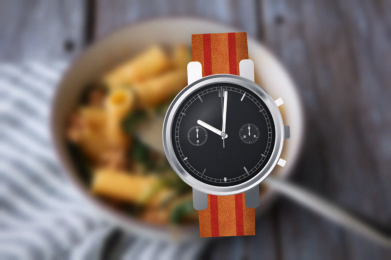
10:01
